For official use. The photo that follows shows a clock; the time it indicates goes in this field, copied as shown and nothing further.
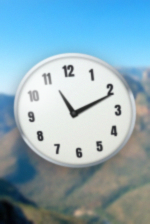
11:11
